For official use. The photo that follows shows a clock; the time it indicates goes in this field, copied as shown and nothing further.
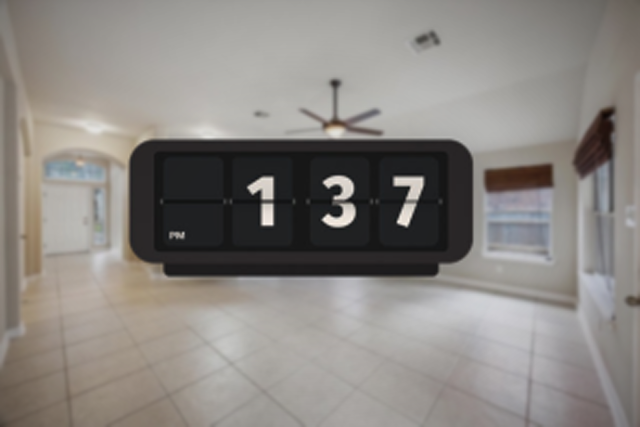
1:37
